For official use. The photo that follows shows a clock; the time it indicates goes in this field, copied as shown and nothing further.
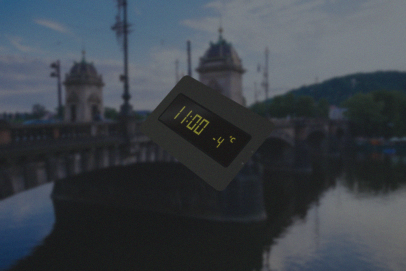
11:00
